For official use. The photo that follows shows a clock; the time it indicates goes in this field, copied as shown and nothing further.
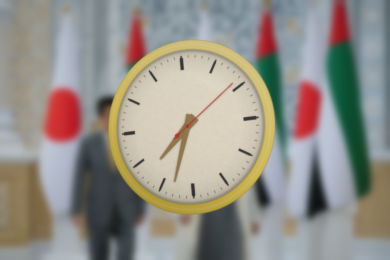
7:33:09
